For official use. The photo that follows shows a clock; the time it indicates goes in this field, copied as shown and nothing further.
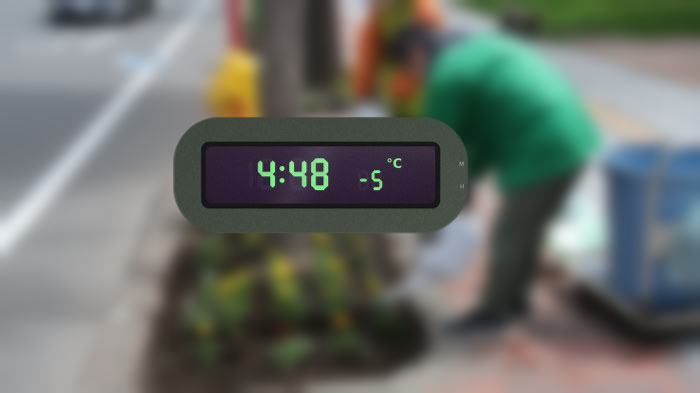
4:48
